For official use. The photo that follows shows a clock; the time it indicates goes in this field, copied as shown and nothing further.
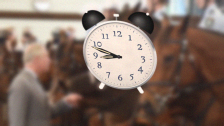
8:48
